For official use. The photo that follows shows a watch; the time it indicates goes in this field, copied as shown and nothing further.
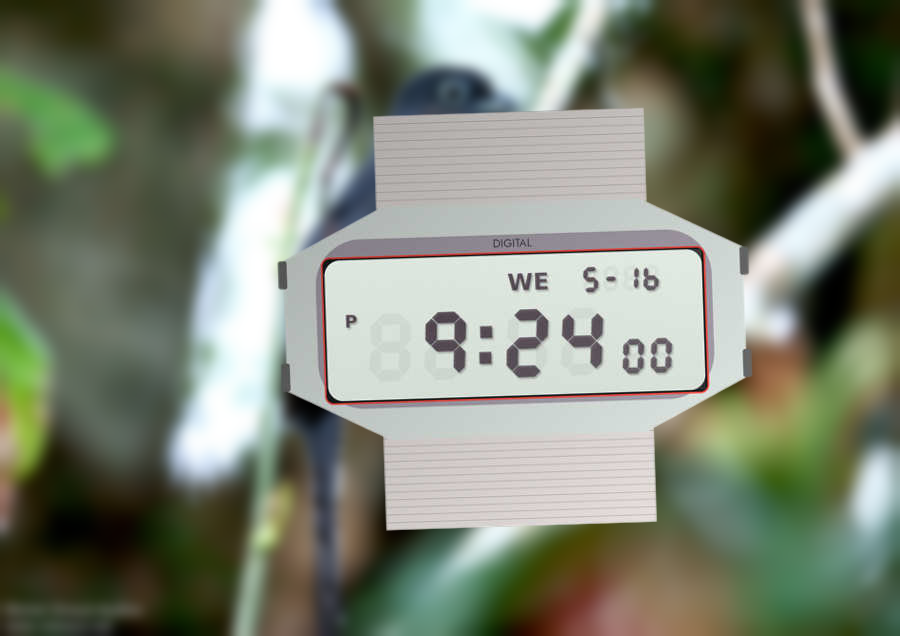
9:24:00
